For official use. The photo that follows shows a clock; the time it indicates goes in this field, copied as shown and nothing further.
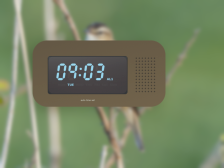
9:03
